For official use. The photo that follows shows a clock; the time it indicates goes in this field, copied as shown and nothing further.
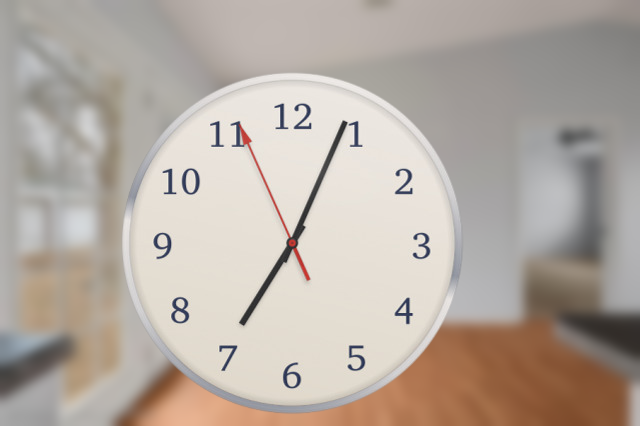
7:03:56
